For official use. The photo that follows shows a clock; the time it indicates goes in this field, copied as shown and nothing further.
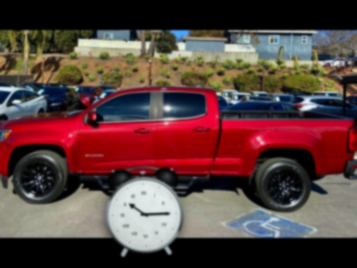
10:15
